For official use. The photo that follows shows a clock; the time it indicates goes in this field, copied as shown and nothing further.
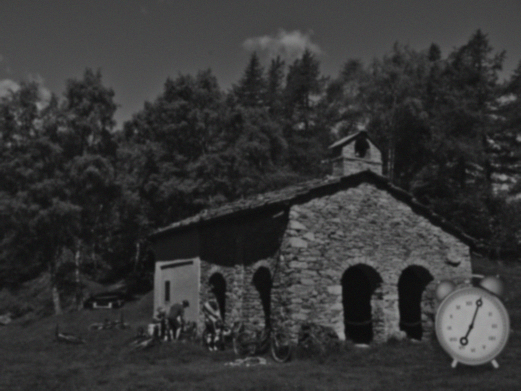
7:04
